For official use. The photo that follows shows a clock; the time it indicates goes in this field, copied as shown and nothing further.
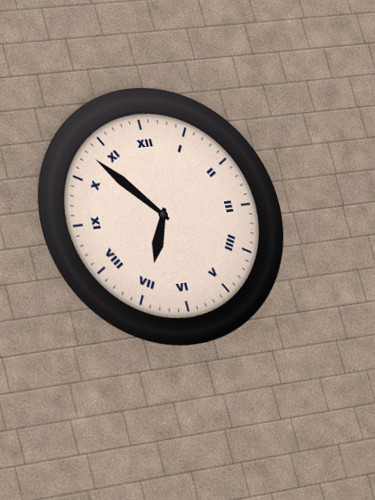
6:53
